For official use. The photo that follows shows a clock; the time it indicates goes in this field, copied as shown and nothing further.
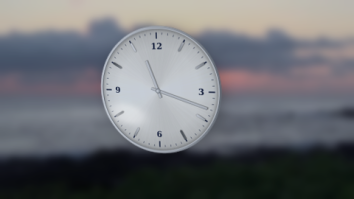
11:18
